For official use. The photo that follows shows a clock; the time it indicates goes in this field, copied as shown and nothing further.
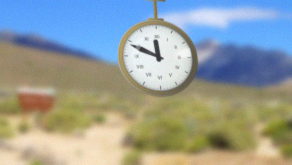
11:49
